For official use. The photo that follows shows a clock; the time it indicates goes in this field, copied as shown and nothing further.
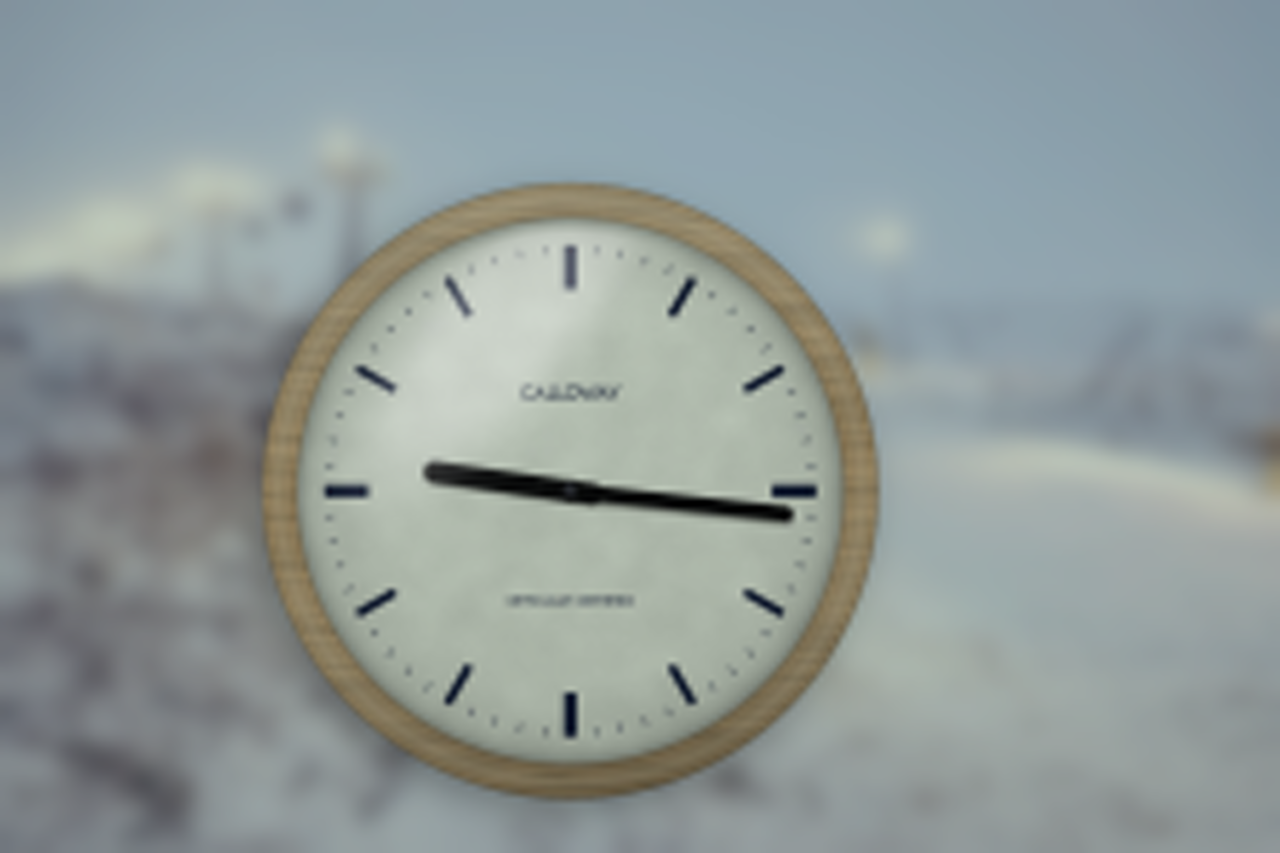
9:16
